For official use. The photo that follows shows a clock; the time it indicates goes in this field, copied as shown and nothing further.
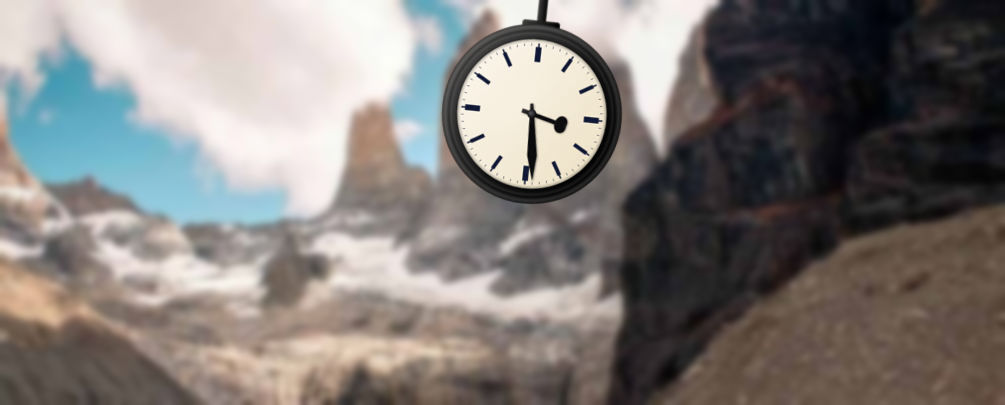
3:29
